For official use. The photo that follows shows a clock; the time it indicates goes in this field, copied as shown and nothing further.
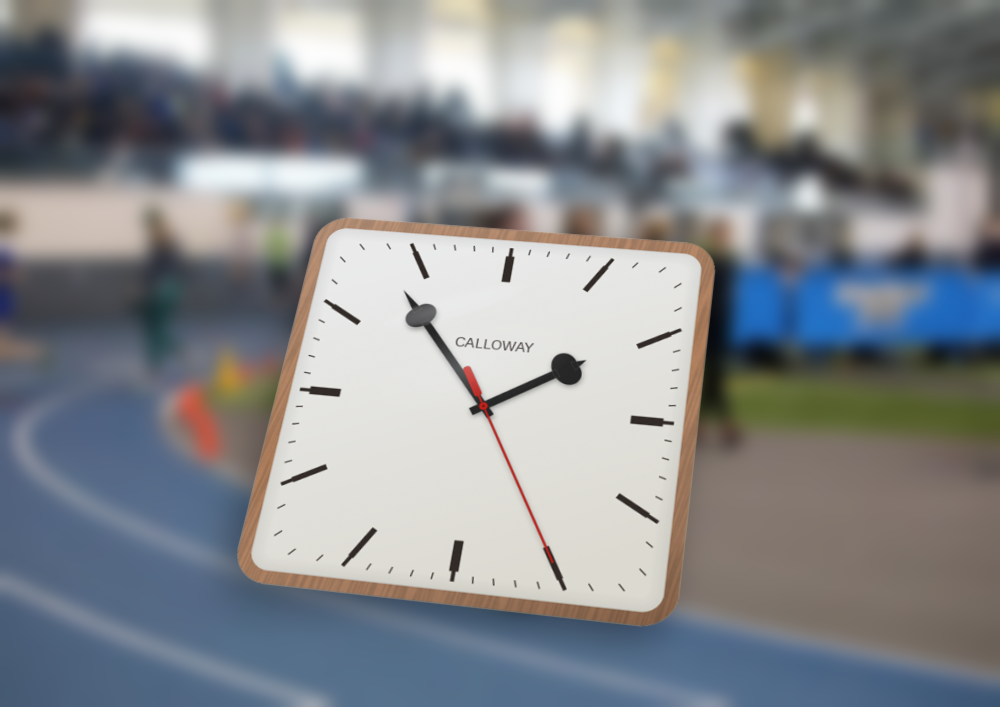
1:53:25
